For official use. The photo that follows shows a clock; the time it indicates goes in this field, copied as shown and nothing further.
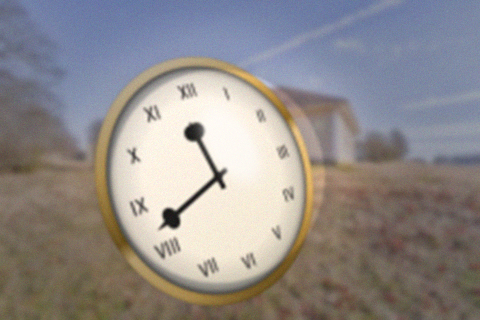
11:42
